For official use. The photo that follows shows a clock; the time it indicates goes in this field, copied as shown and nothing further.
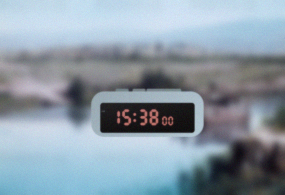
15:38:00
